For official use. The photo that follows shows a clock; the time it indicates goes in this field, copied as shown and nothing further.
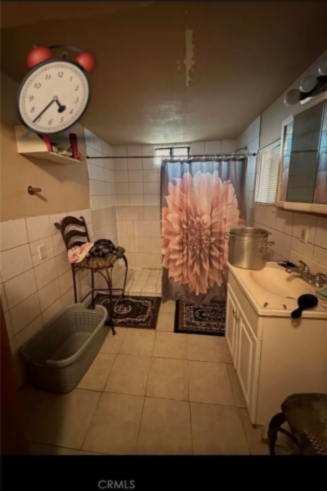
4:36
